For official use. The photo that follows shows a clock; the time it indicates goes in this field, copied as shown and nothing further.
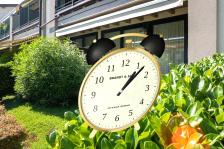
1:07
